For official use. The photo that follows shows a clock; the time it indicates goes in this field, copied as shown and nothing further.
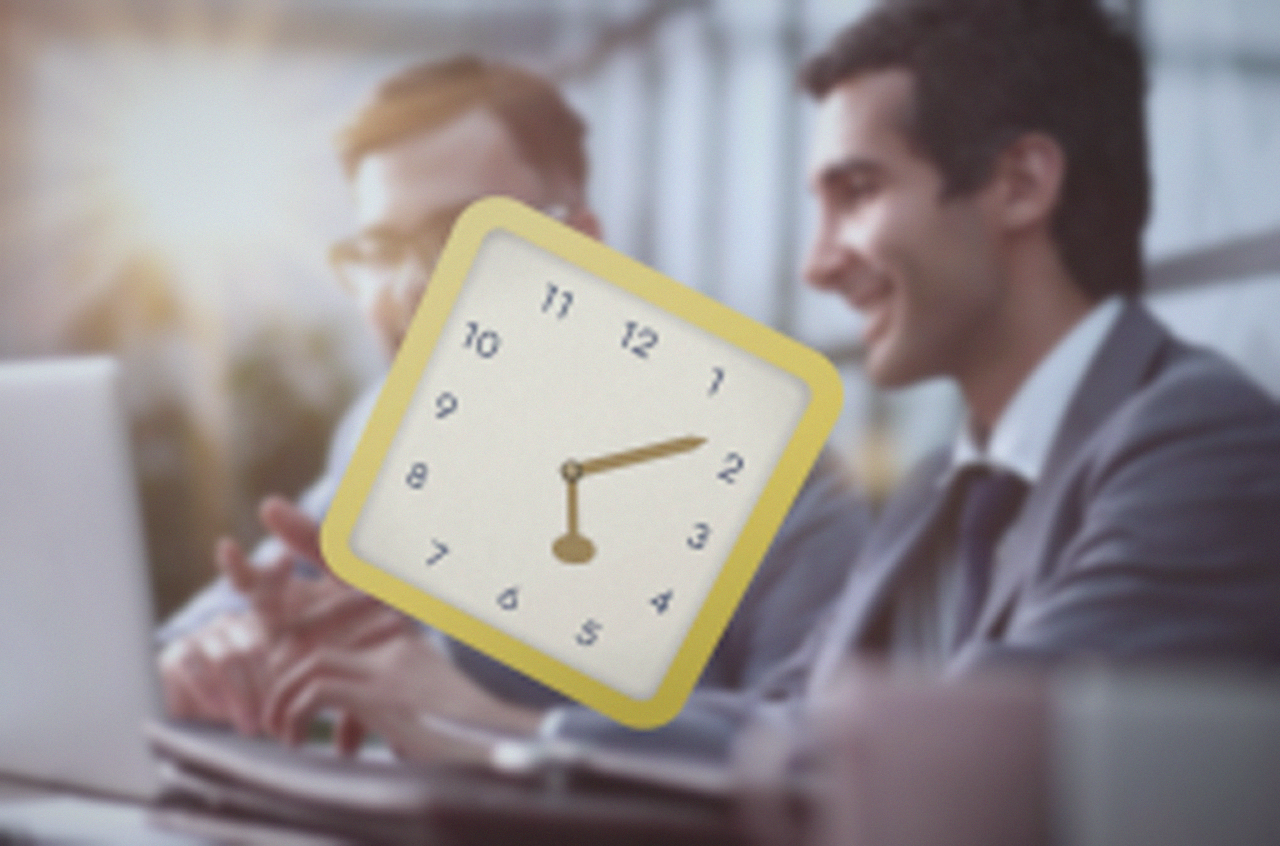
5:08
